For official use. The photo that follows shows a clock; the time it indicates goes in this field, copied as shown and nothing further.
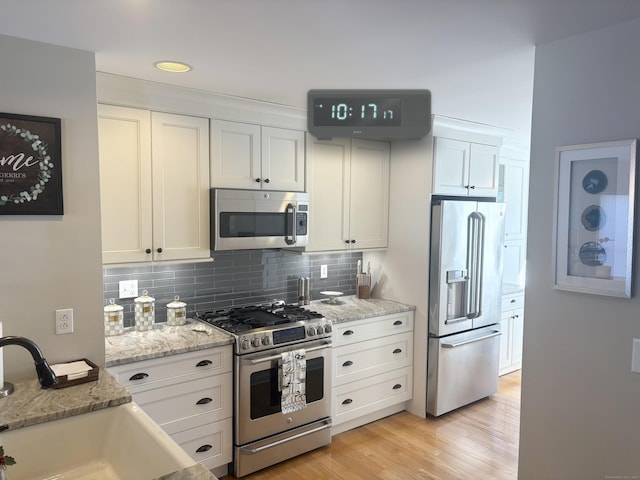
10:17
